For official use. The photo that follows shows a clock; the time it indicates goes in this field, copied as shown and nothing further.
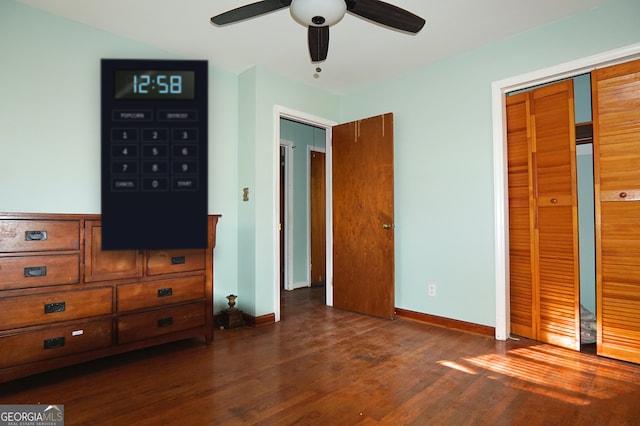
12:58
